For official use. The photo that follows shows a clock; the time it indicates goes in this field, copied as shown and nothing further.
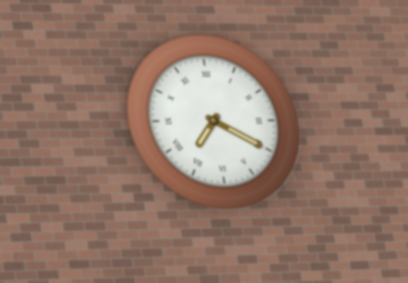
7:20
